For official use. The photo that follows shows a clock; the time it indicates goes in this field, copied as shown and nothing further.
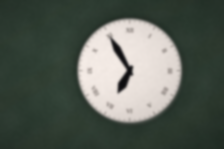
6:55
